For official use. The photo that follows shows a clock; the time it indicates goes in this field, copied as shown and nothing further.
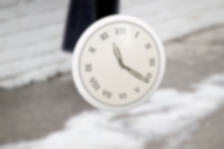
11:21
